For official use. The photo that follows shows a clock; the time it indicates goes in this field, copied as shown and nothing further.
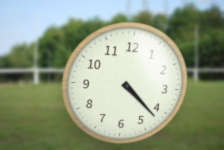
4:22
